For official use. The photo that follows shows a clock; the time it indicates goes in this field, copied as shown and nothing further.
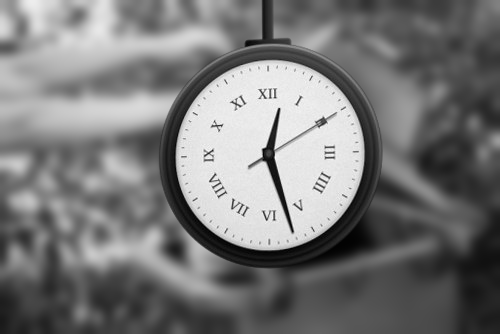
12:27:10
